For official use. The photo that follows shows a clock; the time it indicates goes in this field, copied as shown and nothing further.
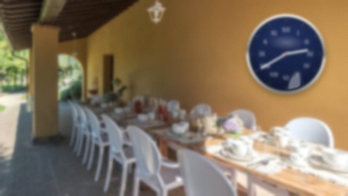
2:40
